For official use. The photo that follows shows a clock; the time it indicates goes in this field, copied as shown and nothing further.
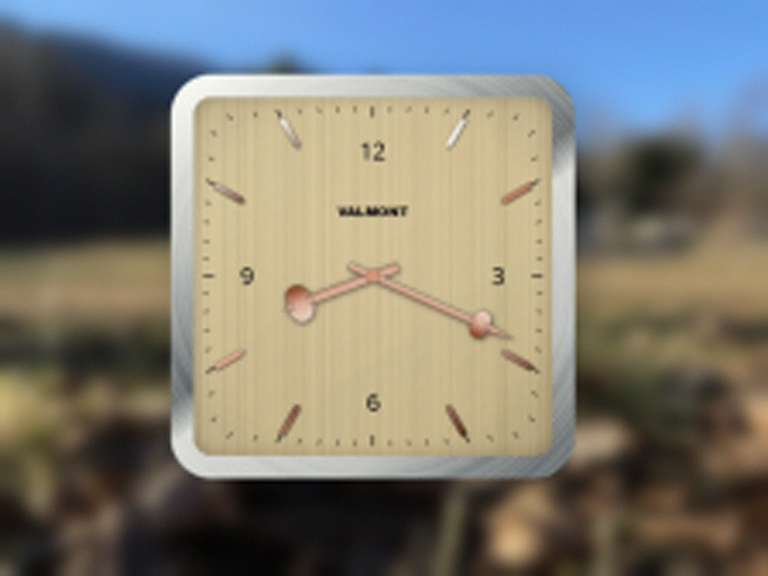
8:19
